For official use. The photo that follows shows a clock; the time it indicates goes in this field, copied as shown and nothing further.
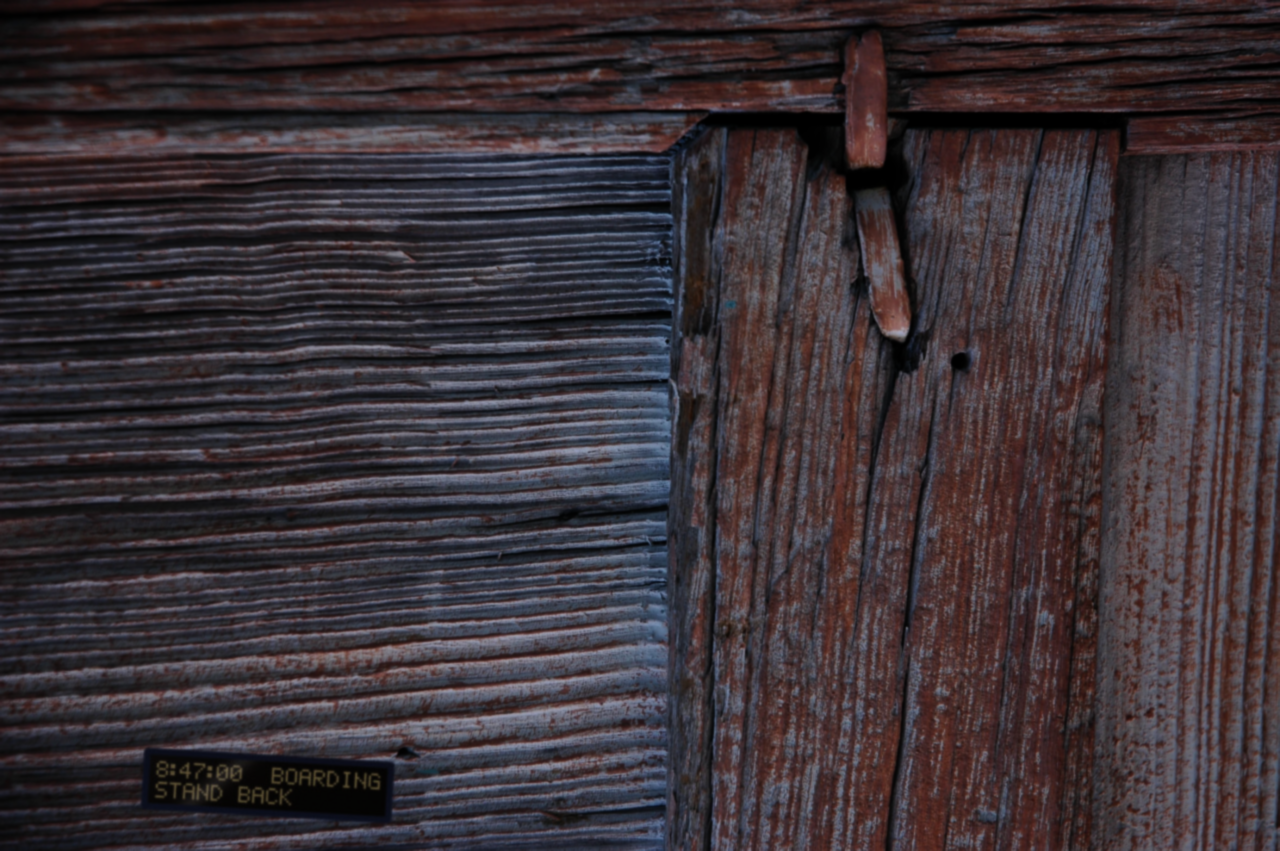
8:47:00
